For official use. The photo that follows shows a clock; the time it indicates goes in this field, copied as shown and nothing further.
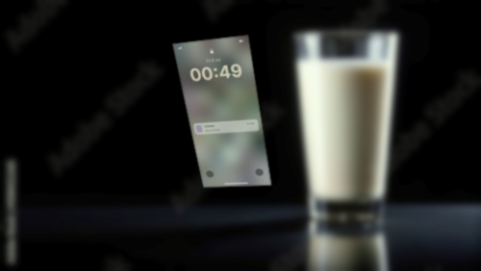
0:49
